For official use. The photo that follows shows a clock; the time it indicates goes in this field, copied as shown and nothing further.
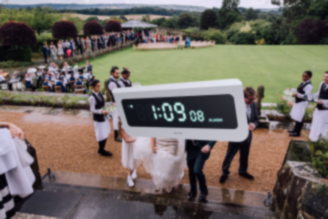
1:09
